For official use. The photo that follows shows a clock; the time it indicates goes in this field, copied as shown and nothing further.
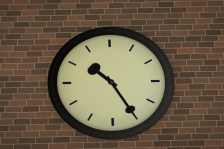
10:25
